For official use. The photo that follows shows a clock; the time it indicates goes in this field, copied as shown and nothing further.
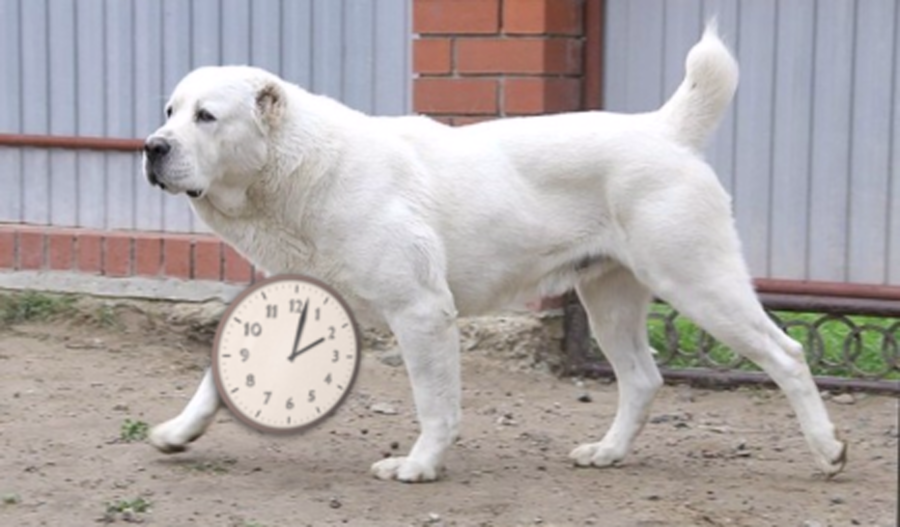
2:02
